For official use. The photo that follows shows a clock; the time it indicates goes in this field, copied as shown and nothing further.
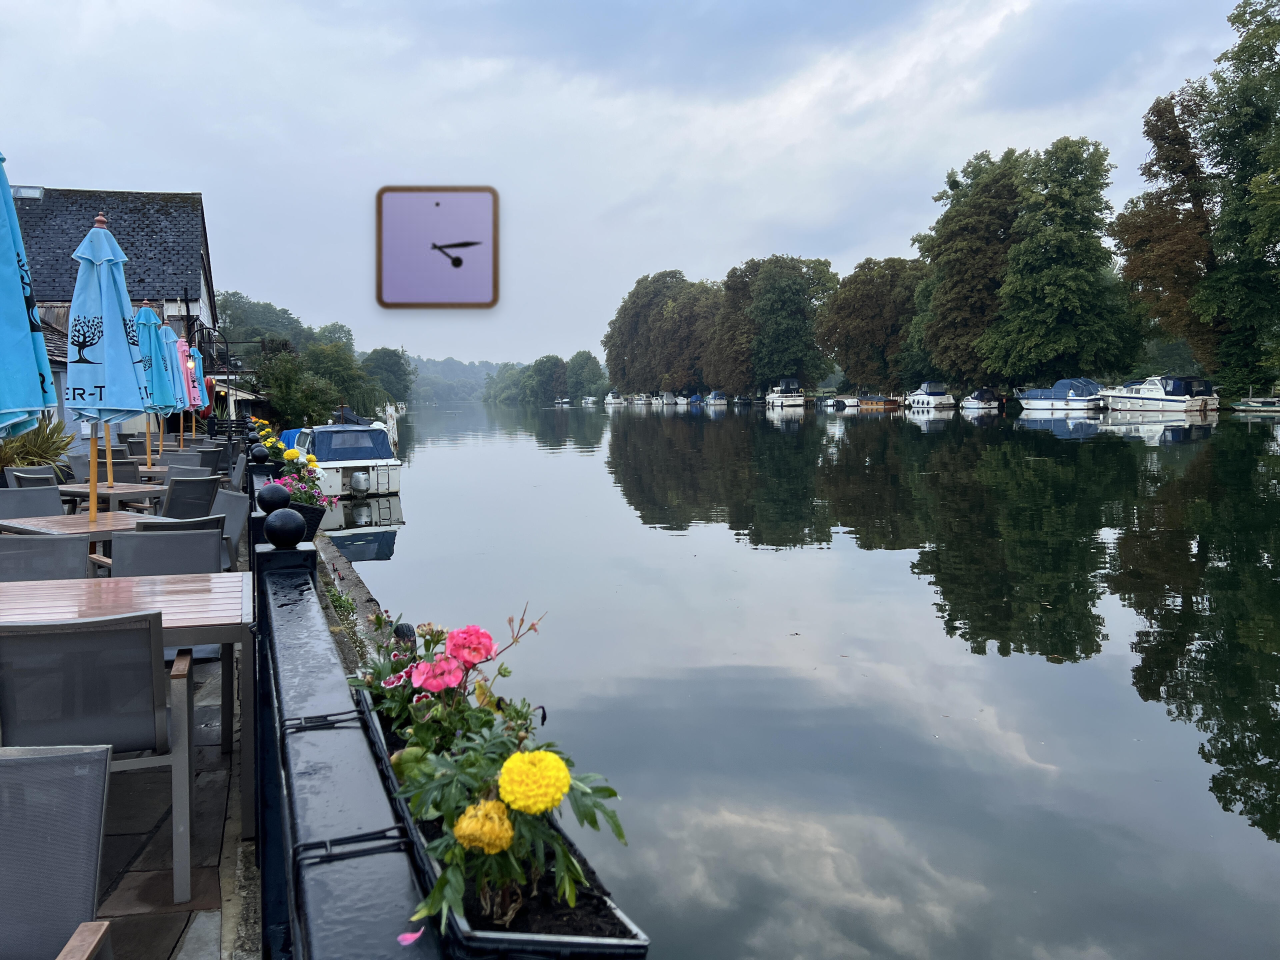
4:14
